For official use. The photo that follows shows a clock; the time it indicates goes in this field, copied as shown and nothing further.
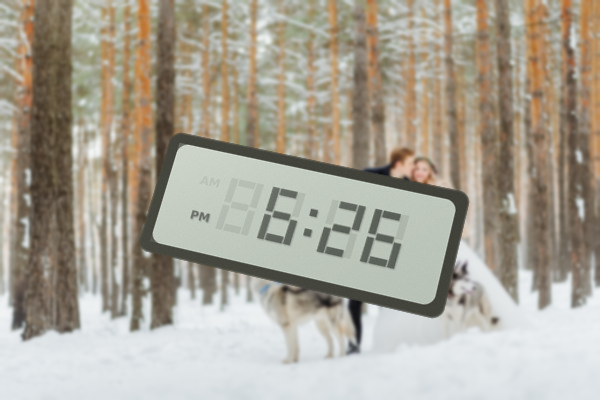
6:26
